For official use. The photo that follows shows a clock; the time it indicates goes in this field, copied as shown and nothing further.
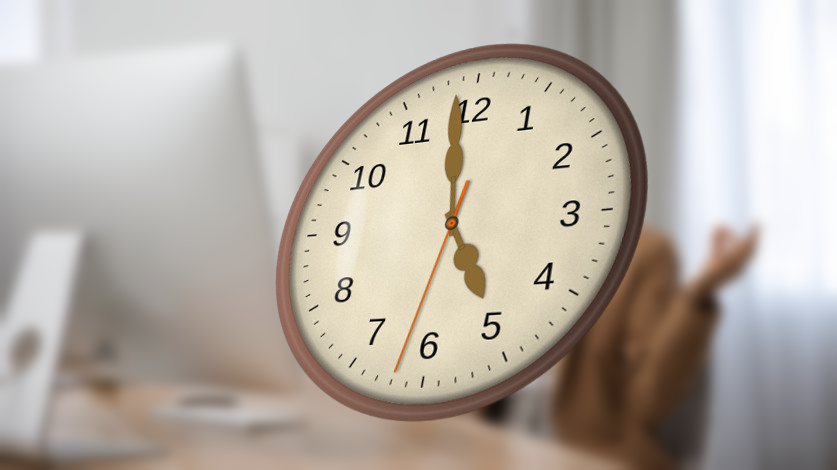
4:58:32
